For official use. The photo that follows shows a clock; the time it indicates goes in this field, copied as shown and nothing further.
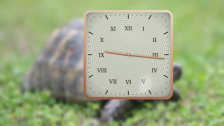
9:16
